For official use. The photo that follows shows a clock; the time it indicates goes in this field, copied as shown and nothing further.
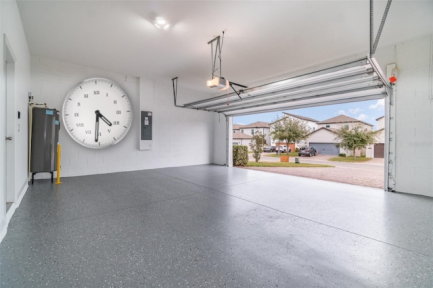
4:31
